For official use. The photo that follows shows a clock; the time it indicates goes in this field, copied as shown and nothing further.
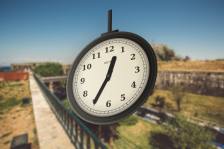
12:35
